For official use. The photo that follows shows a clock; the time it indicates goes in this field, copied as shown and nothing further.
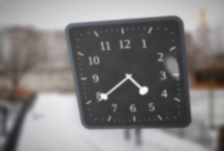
4:39
